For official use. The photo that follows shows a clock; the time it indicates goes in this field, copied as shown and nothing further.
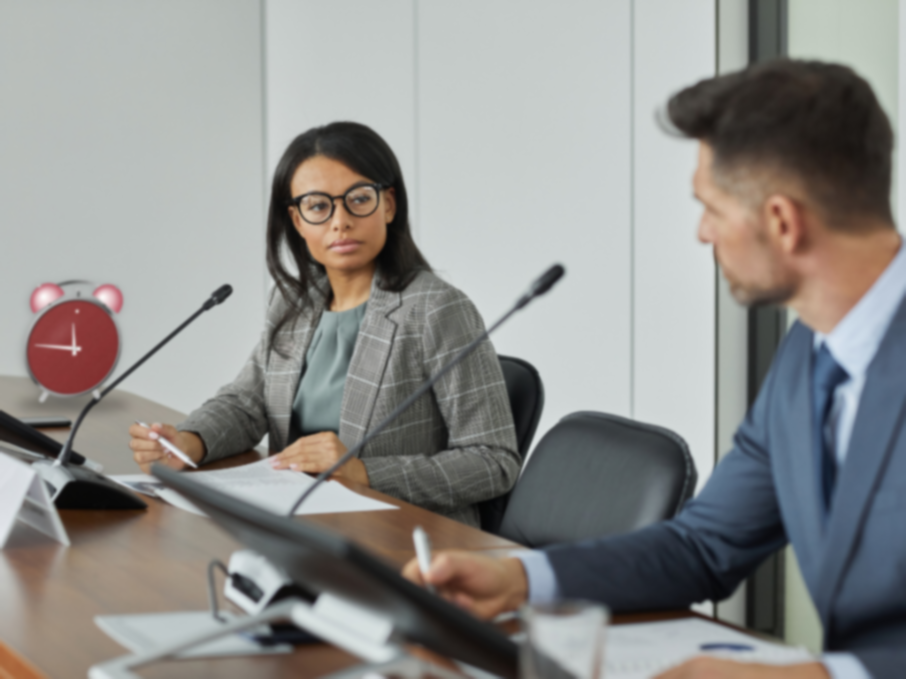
11:46
